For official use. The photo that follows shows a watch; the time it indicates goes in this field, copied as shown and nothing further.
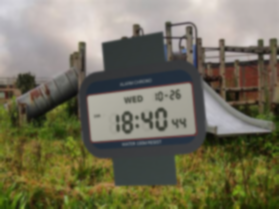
18:40:44
